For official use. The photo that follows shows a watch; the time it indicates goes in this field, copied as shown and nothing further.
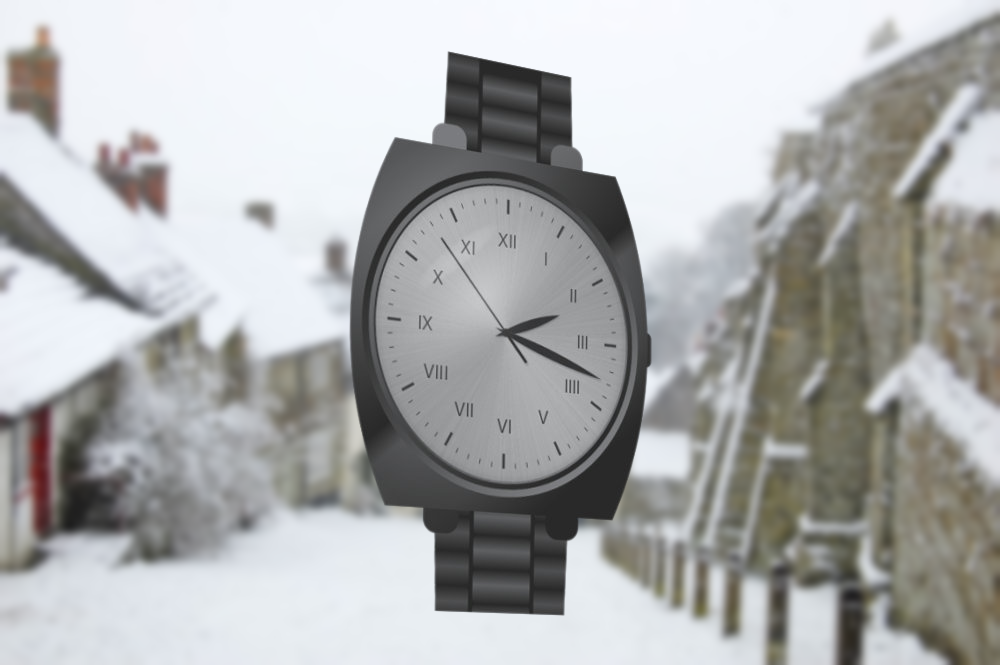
2:17:53
